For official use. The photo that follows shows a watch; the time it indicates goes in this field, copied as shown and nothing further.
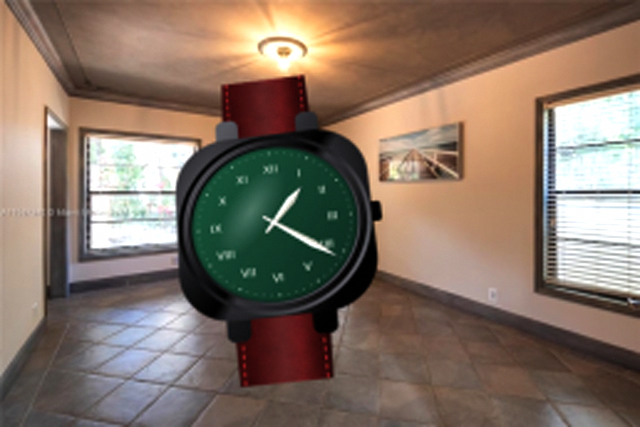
1:21
